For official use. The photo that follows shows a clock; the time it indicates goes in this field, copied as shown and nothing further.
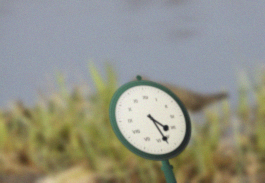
4:27
